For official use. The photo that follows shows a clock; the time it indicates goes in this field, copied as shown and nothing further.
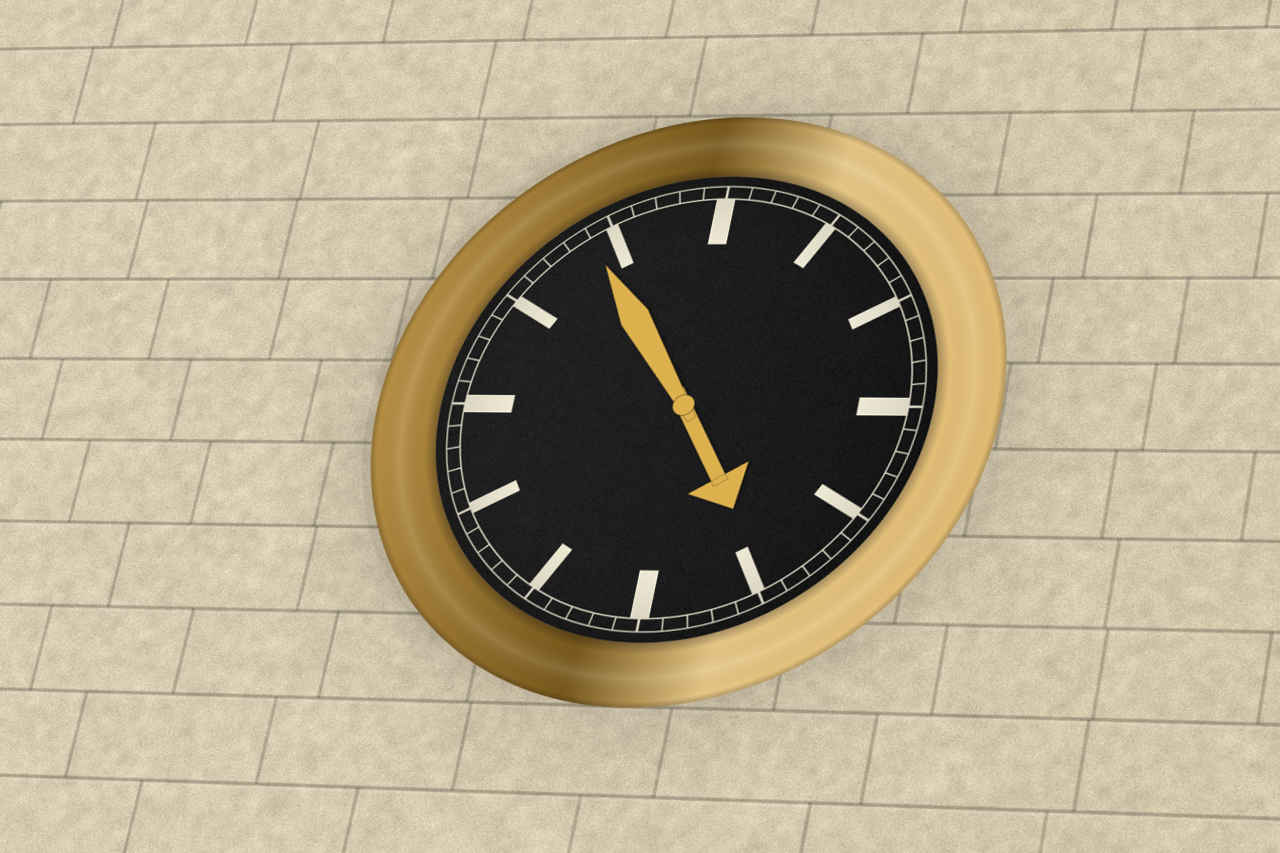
4:54
